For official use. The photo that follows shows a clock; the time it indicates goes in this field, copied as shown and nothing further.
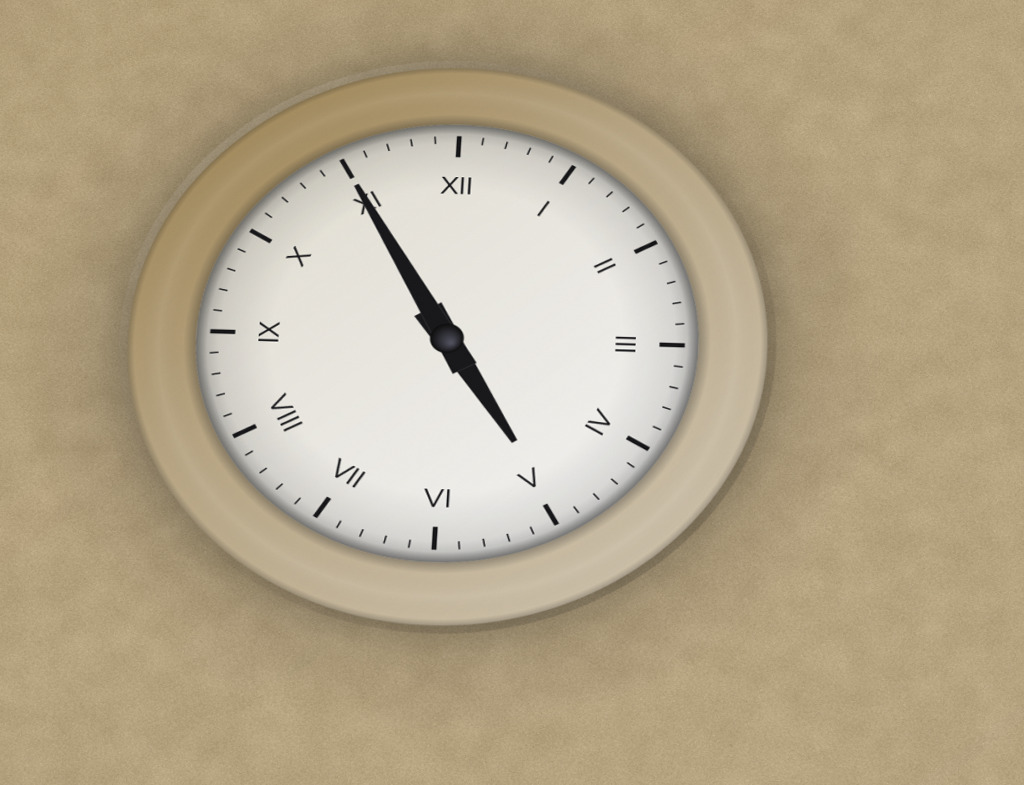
4:55
